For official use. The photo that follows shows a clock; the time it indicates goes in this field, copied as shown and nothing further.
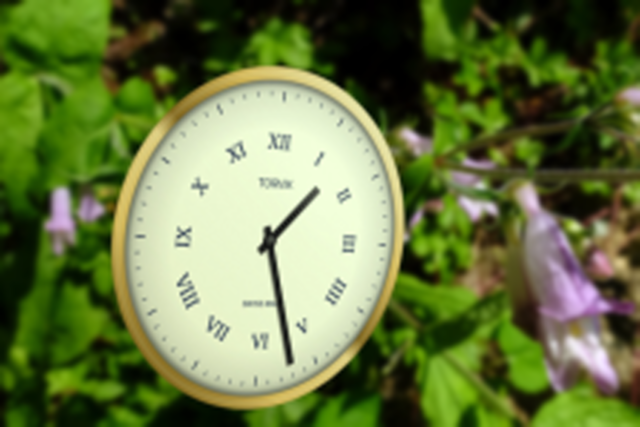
1:27
